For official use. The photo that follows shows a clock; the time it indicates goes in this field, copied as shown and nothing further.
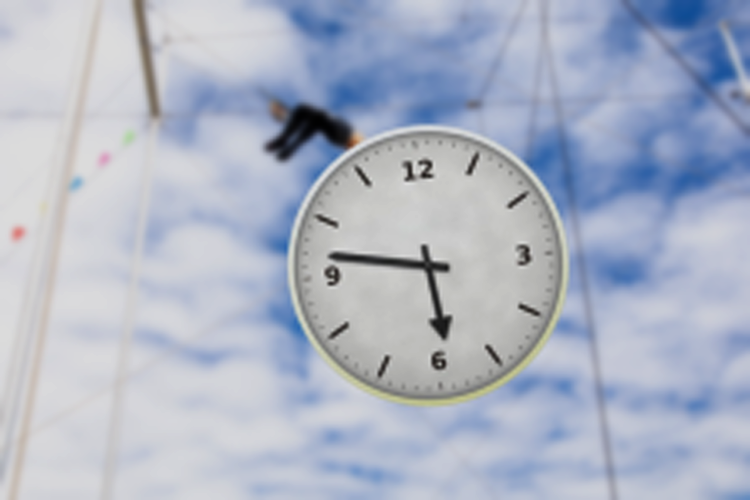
5:47
